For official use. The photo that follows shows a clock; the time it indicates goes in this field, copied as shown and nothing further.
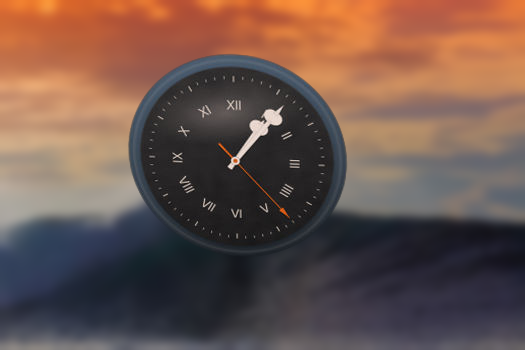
1:06:23
